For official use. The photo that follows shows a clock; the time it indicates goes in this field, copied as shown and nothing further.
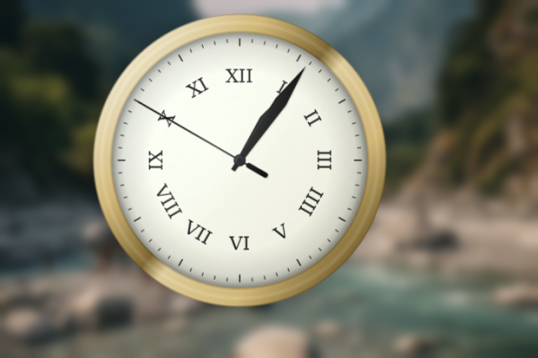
1:05:50
